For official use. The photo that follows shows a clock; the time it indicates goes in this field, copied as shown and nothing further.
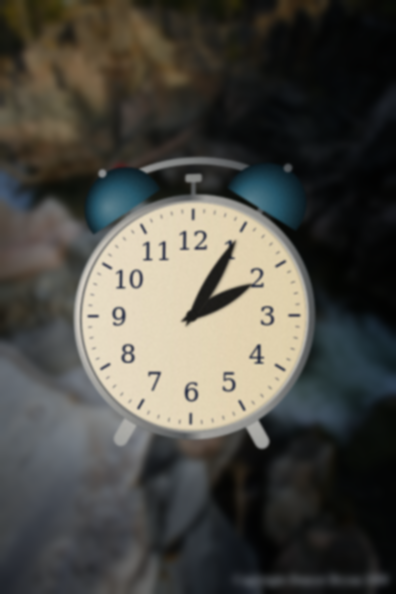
2:05
